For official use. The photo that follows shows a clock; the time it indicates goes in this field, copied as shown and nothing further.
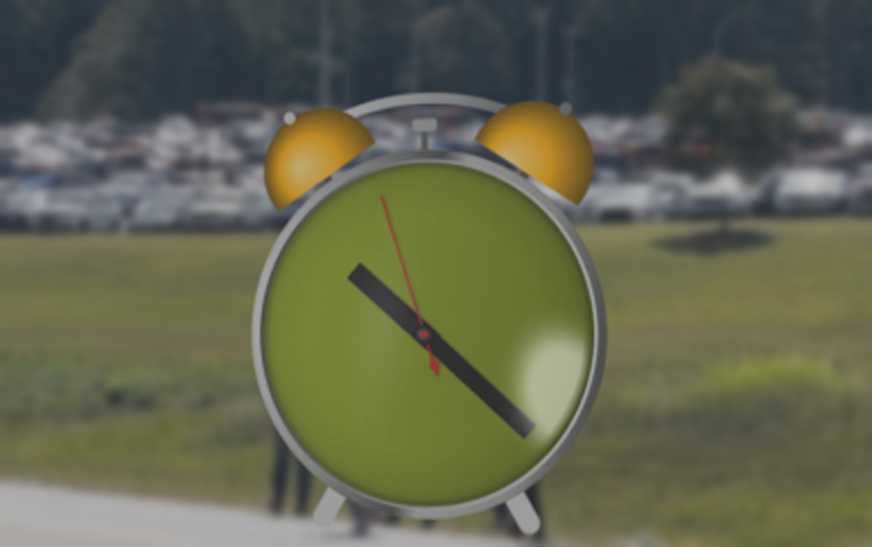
10:21:57
